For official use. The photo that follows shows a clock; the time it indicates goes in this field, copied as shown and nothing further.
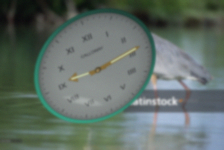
9:14
